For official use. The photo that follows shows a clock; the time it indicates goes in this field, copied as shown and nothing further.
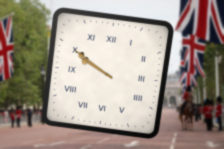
9:50
